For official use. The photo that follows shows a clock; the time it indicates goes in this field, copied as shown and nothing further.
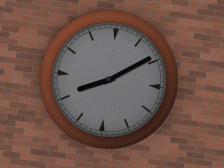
8:09
